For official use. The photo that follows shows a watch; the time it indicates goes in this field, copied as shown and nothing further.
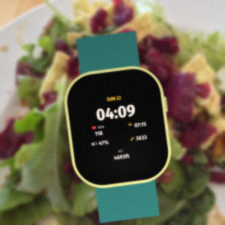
4:09
